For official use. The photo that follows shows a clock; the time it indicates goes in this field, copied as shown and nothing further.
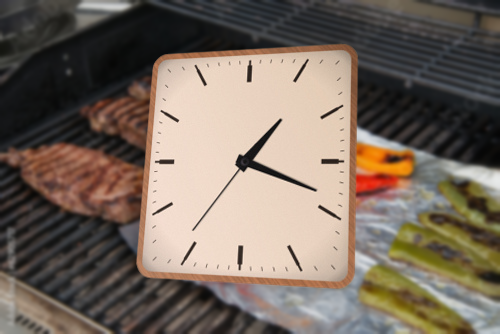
1:18:36
